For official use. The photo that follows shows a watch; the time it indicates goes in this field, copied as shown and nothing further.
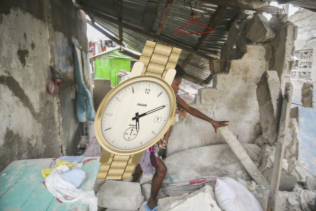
5:10
